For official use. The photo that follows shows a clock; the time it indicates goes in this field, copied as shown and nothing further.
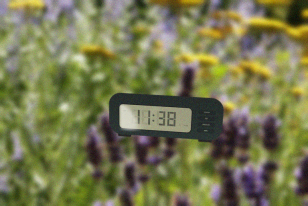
11:38
